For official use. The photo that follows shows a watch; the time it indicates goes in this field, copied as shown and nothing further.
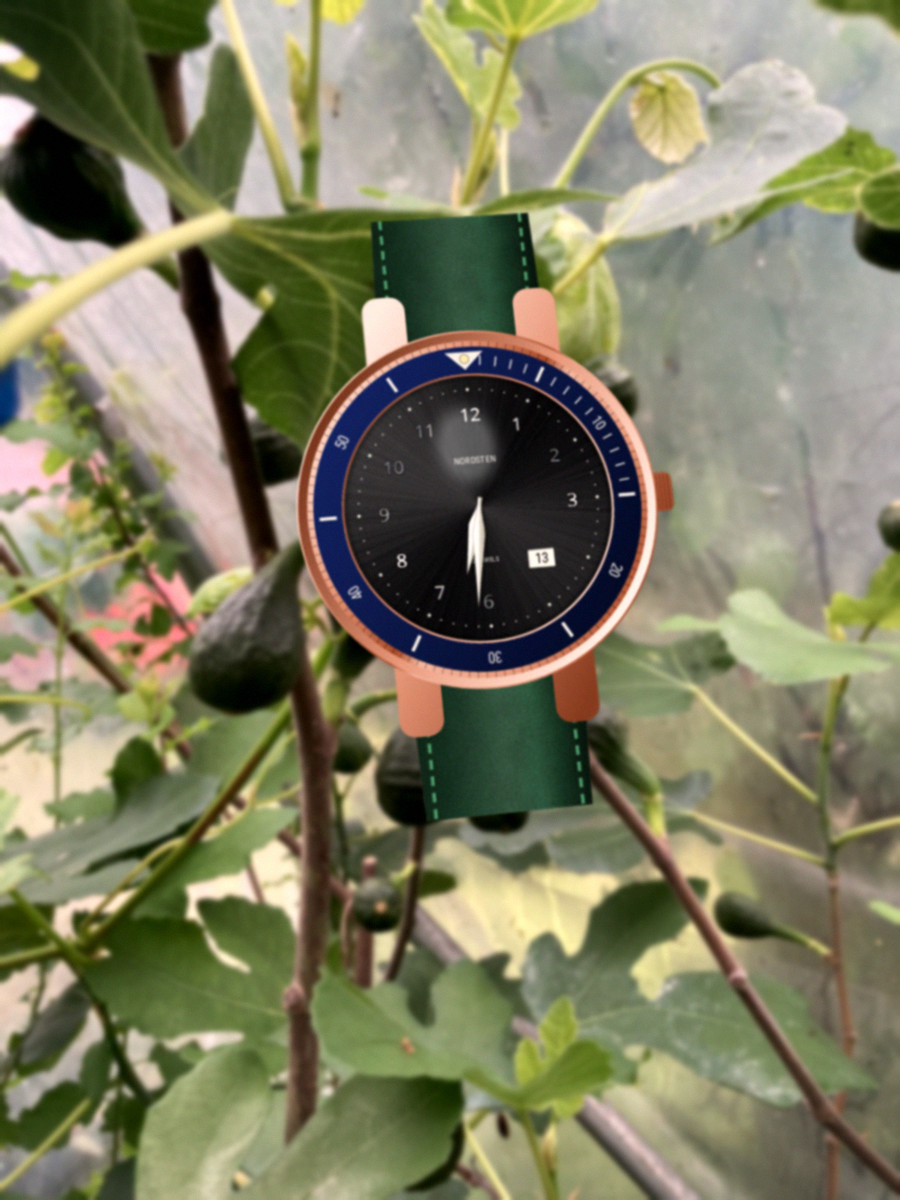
6:31
